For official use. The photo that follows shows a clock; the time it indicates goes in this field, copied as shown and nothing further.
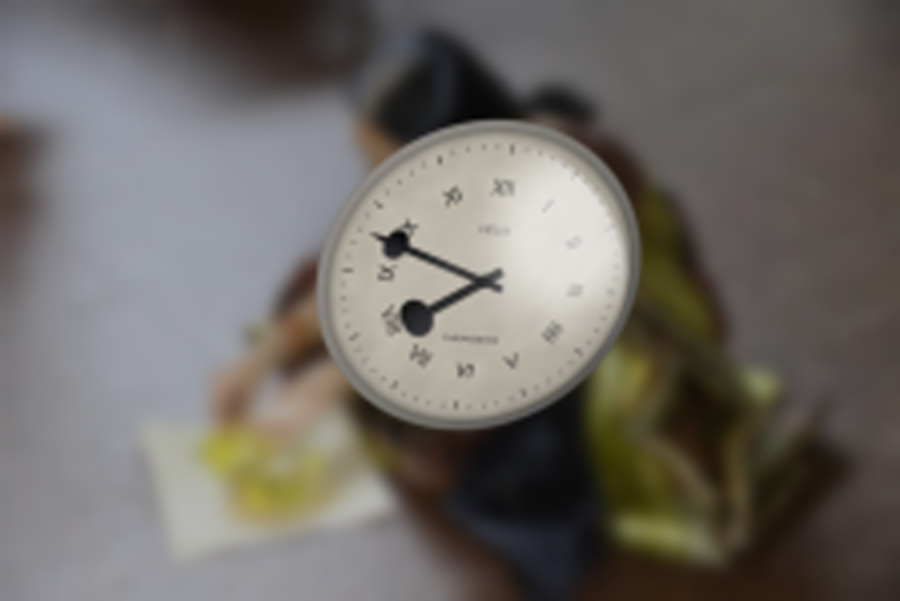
7:48
